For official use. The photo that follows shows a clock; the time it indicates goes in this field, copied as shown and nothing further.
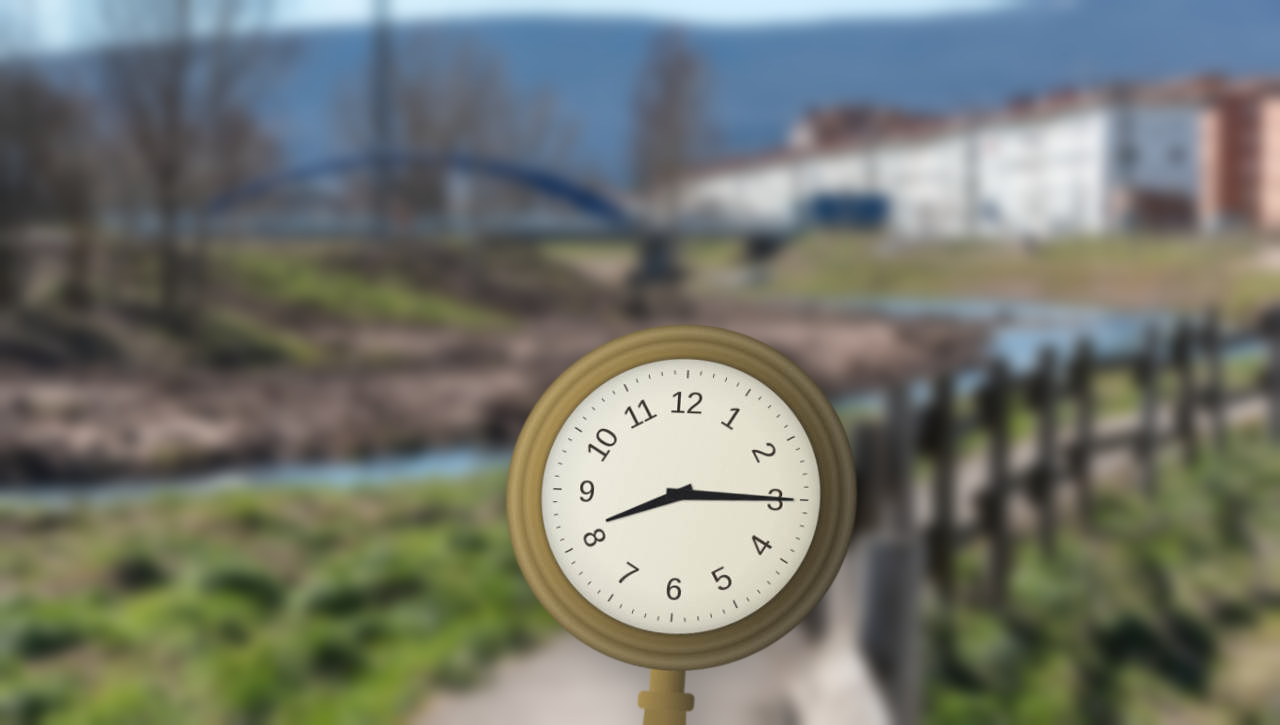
8:15
